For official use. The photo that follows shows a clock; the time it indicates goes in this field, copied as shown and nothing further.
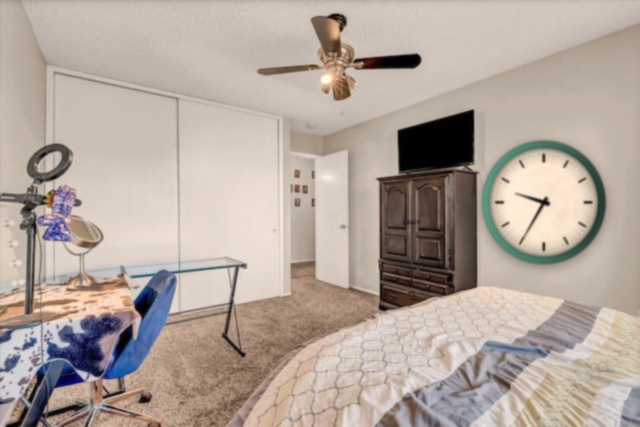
9:35
